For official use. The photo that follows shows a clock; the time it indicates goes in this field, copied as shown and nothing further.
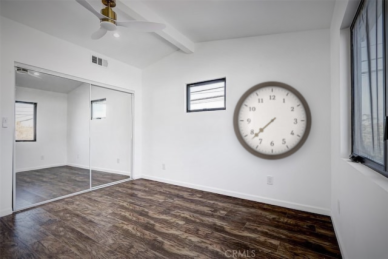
7:38
